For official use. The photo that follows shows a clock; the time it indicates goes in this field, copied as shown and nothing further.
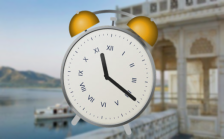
11:20
